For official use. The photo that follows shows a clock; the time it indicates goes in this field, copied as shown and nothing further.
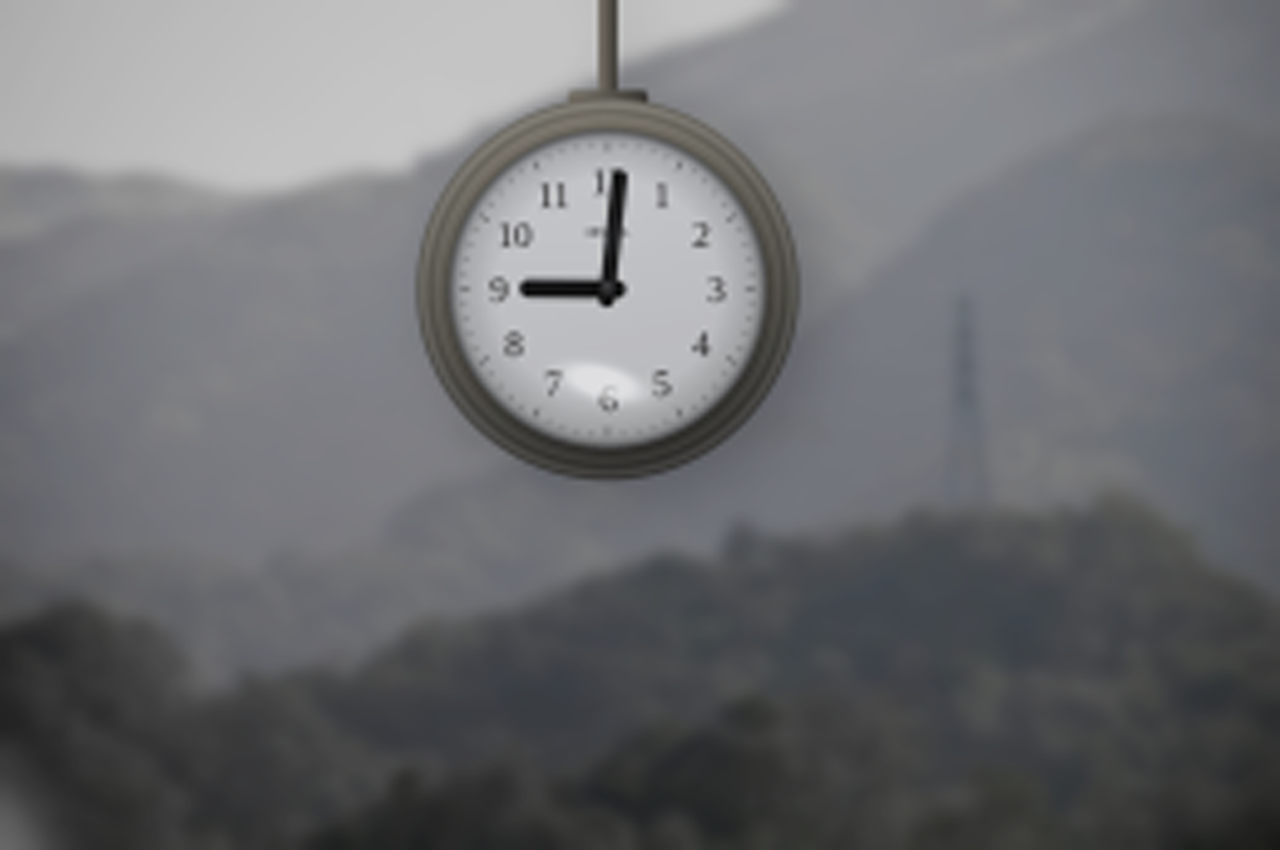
9:01
